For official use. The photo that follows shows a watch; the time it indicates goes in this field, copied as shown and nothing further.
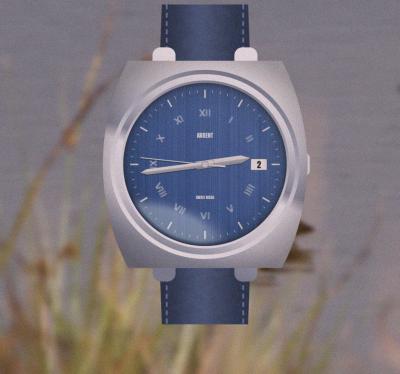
2:43:46
